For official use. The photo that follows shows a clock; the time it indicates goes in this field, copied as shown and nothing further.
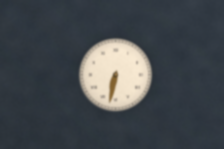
6:32
